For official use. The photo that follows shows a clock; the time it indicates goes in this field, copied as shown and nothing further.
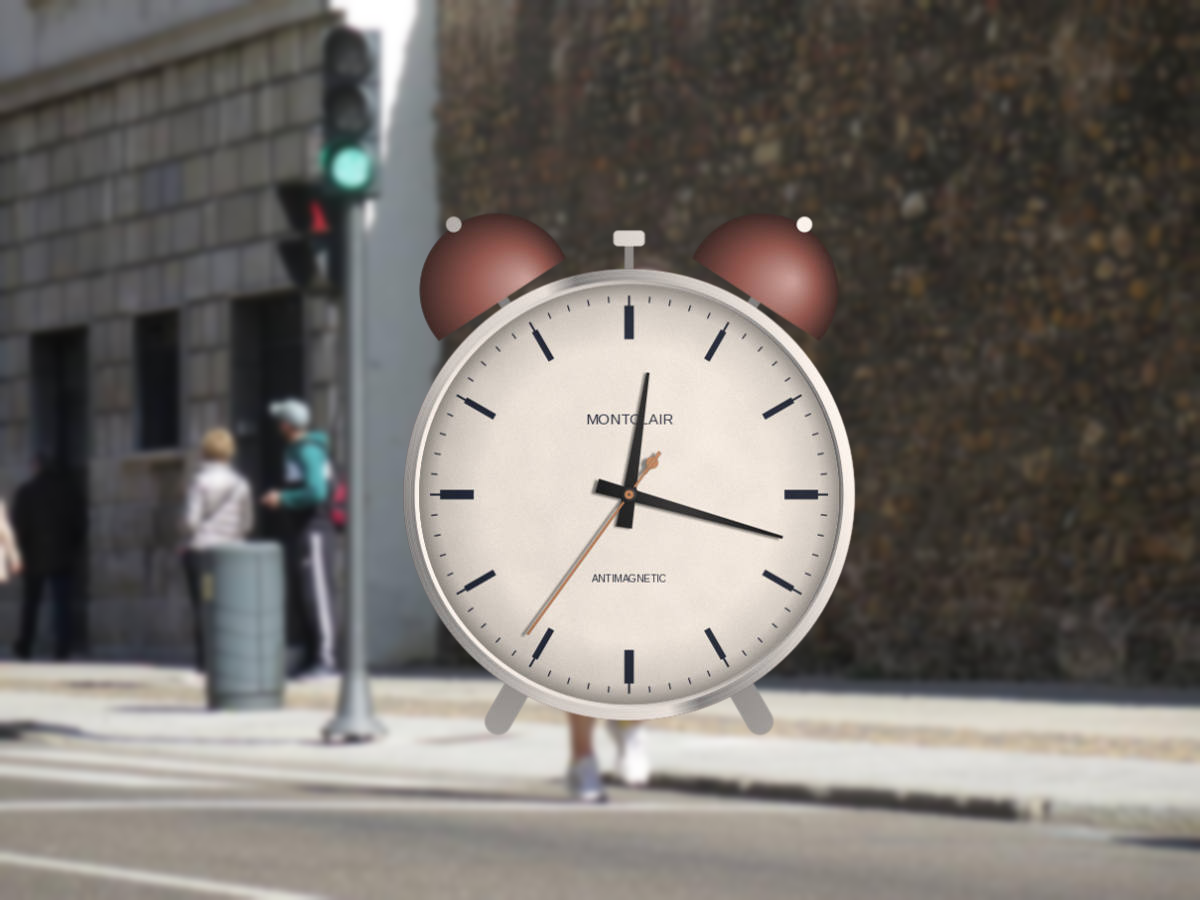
12:17:36
